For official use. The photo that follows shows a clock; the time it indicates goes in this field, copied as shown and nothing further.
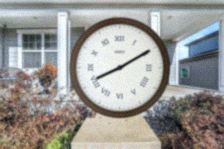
8:10
